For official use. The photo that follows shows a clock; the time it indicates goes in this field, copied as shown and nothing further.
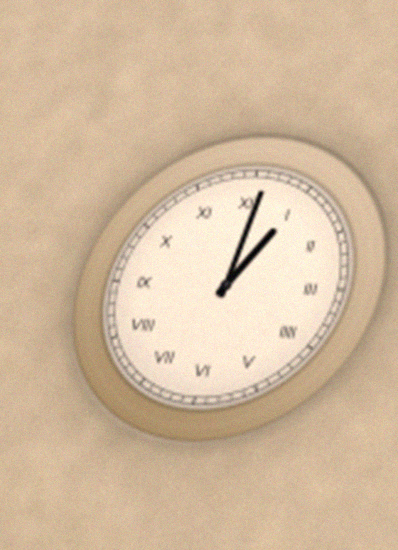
1:01
